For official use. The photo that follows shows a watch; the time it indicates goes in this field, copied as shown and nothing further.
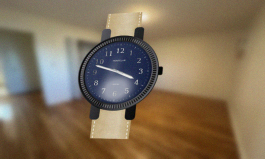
3:48
